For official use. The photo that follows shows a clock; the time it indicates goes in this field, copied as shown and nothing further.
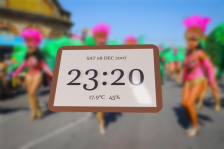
23:20
